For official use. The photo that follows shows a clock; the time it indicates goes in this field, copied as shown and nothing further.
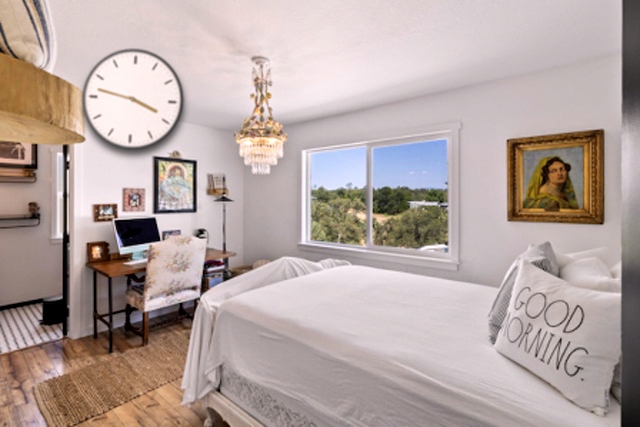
3:47
